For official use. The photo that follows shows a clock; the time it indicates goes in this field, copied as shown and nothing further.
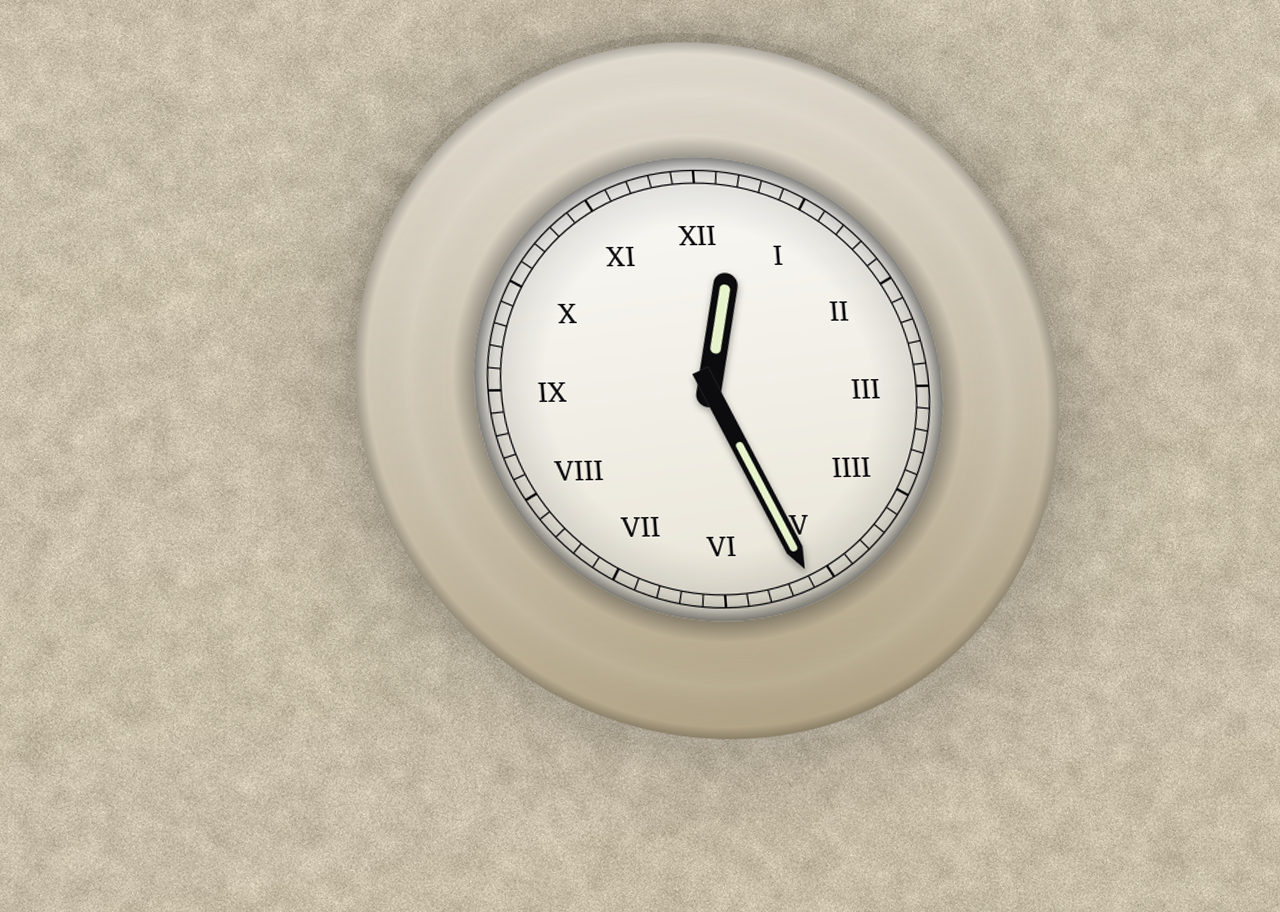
12:26
